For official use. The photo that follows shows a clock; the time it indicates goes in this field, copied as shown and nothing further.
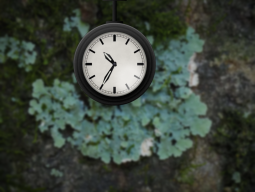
10:35
